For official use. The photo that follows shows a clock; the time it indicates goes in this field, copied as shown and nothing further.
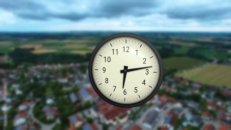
6:13
